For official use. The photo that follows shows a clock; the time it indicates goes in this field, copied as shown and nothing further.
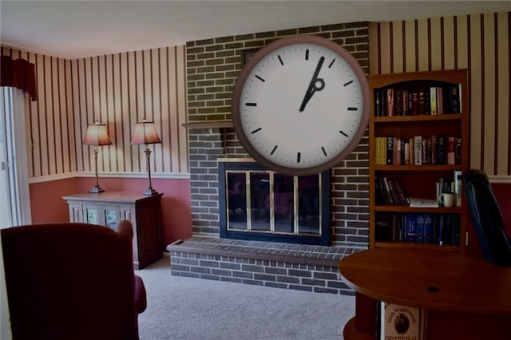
1:03
